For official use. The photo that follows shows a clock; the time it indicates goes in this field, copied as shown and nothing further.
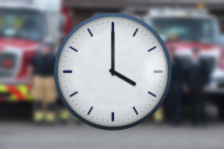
4:00
